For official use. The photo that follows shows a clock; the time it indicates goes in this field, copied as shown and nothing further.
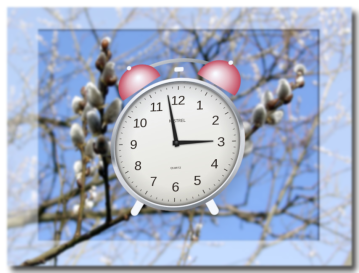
2:58
